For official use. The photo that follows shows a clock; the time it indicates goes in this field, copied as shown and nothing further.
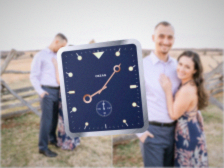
8:07
